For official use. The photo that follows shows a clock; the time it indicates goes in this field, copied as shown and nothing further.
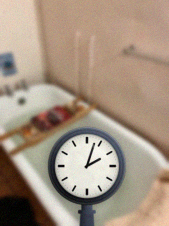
2:03
